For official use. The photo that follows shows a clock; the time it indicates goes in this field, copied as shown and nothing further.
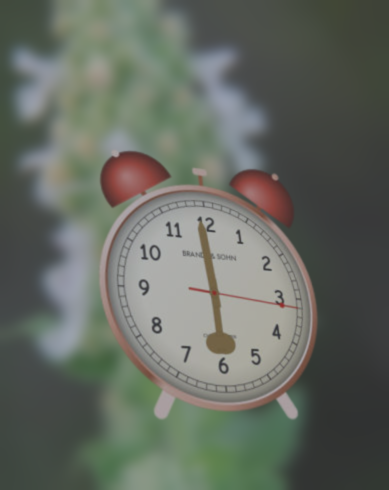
5:59:16
